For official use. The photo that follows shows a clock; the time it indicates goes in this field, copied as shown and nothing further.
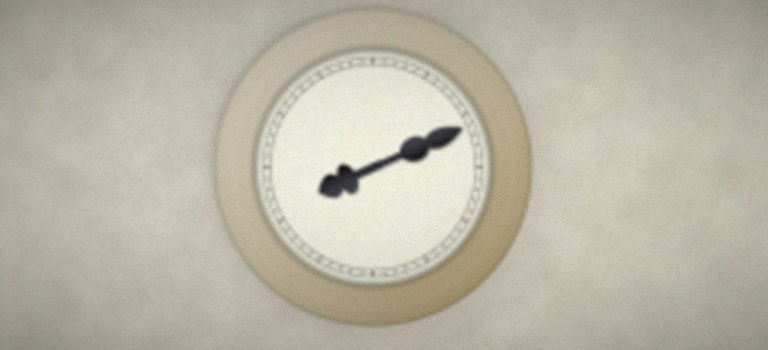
8:11
